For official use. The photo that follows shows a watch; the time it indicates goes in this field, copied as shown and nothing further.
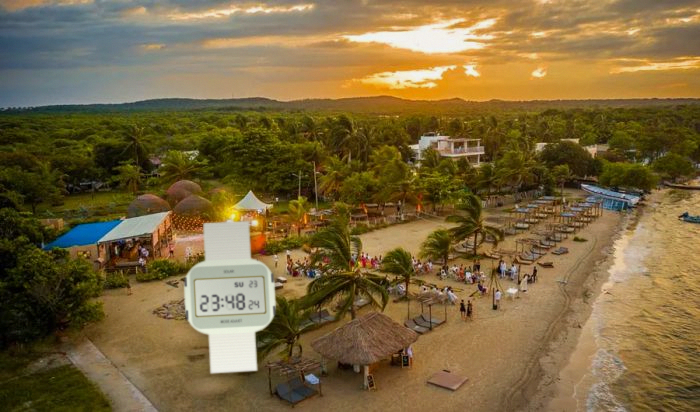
23:48
